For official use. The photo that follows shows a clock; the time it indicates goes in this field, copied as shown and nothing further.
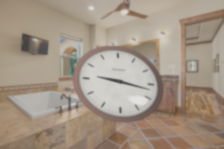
9:17
